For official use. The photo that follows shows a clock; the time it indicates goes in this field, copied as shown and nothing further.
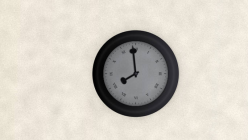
7:59
